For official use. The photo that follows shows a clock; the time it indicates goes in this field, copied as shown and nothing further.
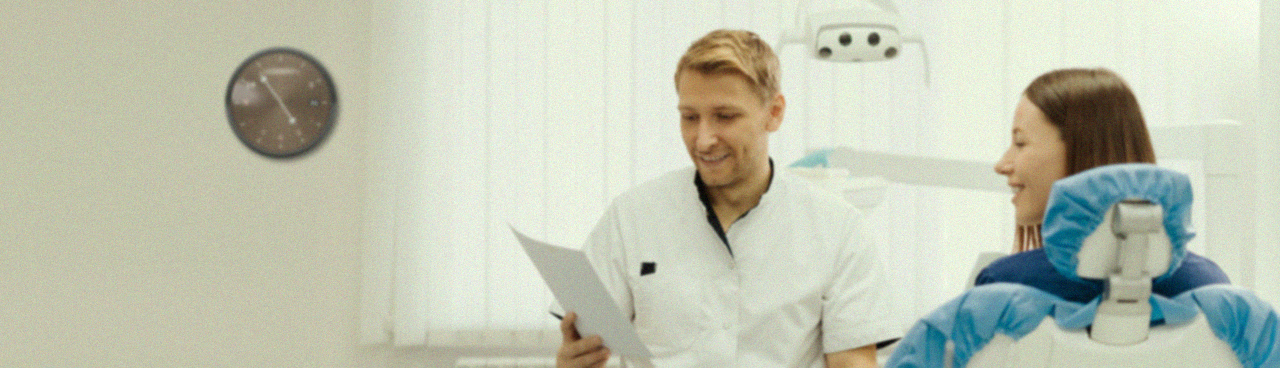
4:54
